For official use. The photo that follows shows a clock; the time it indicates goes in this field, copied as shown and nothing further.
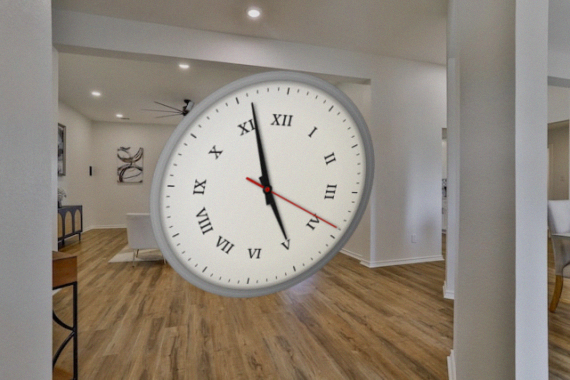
4:56:19
